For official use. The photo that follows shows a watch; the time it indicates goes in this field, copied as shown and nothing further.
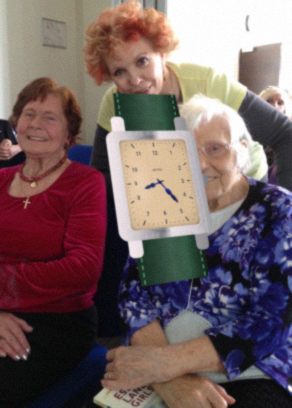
8:24
